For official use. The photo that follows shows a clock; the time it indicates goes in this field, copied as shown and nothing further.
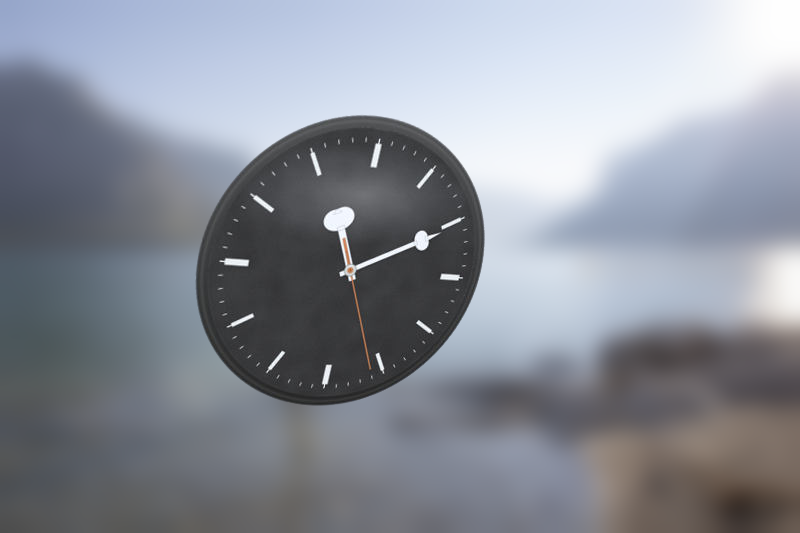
11:10:26
